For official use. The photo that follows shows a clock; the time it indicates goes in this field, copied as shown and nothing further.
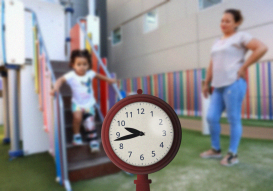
9:43
